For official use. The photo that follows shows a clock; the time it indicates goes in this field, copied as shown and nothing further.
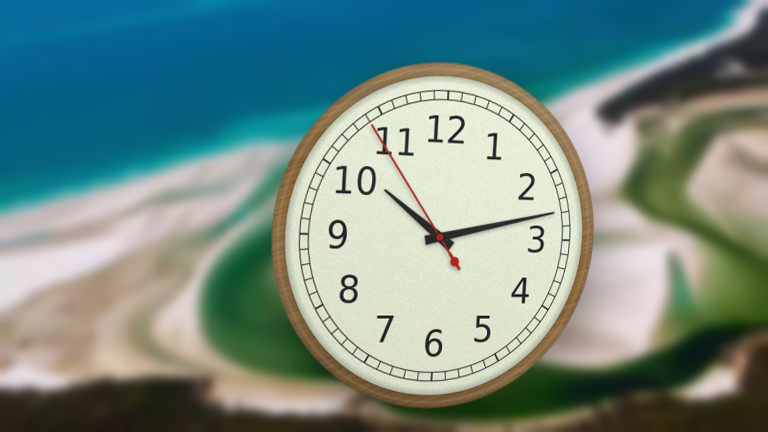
10:12:54
